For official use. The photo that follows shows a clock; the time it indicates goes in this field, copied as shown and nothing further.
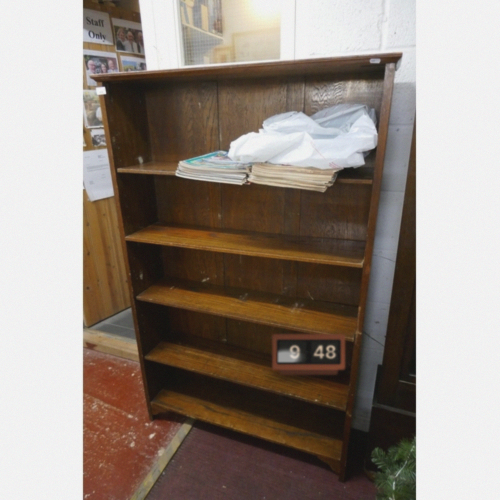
9:48
